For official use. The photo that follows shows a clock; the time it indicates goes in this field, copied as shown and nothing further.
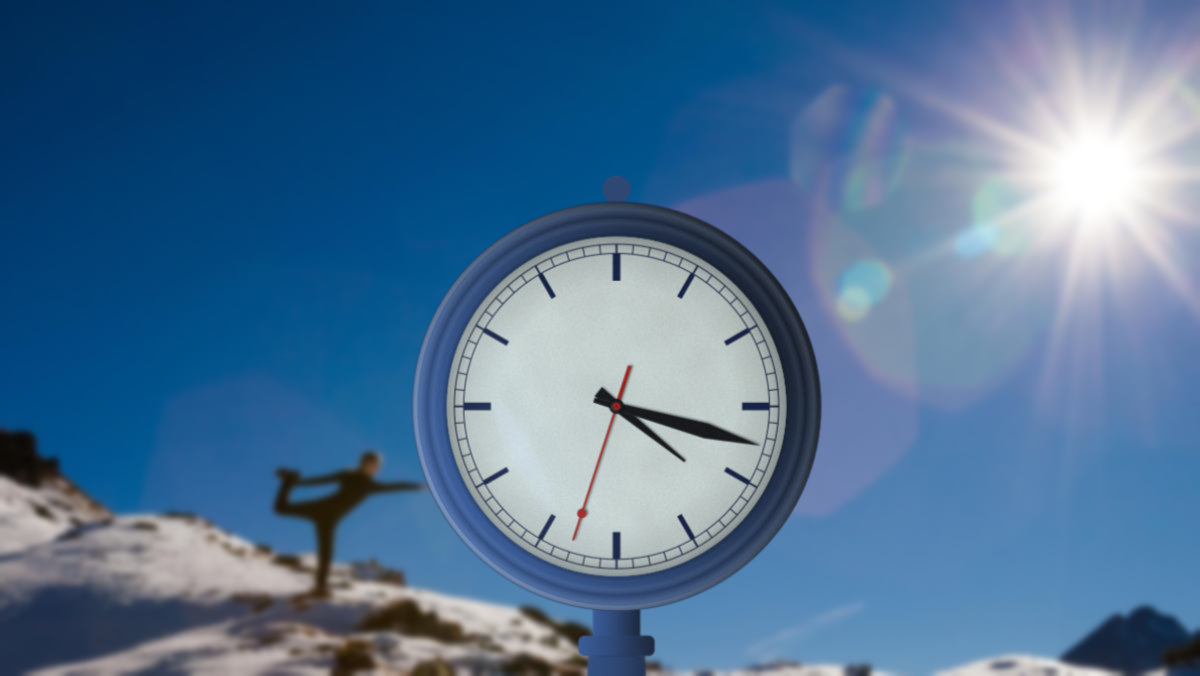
4:17:33
